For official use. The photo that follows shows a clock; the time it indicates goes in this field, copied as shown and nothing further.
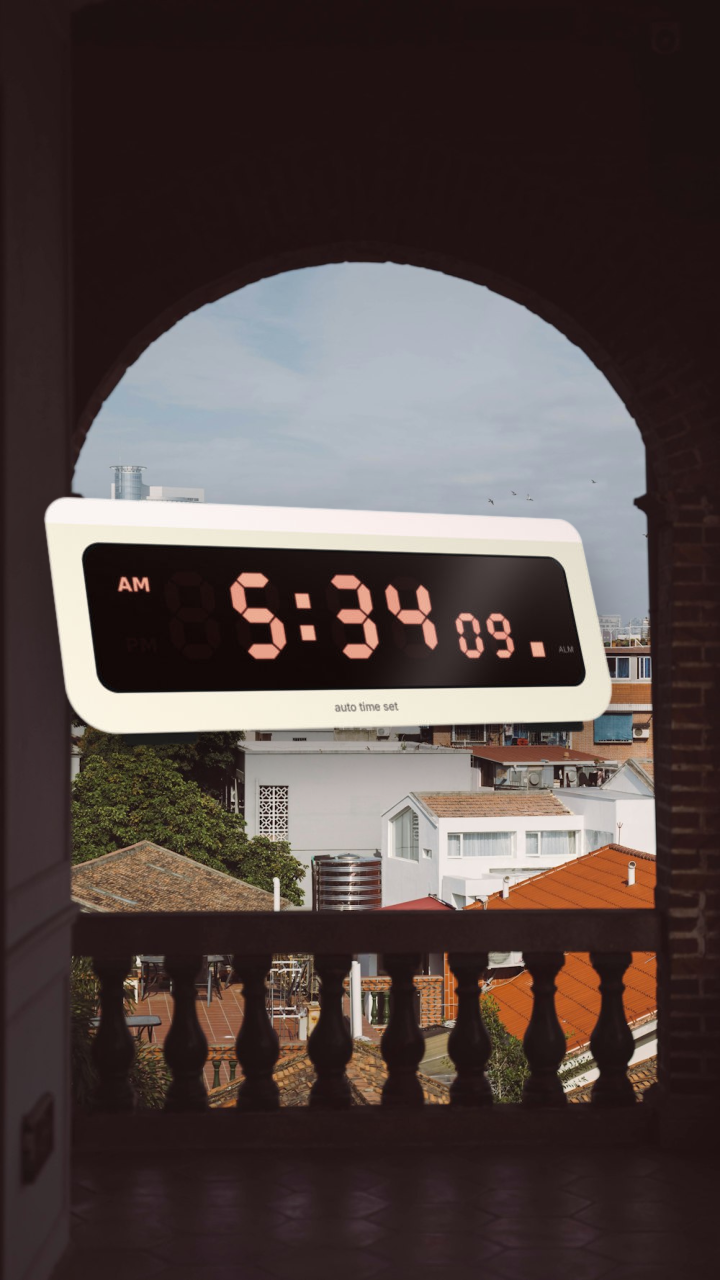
5:34:09
